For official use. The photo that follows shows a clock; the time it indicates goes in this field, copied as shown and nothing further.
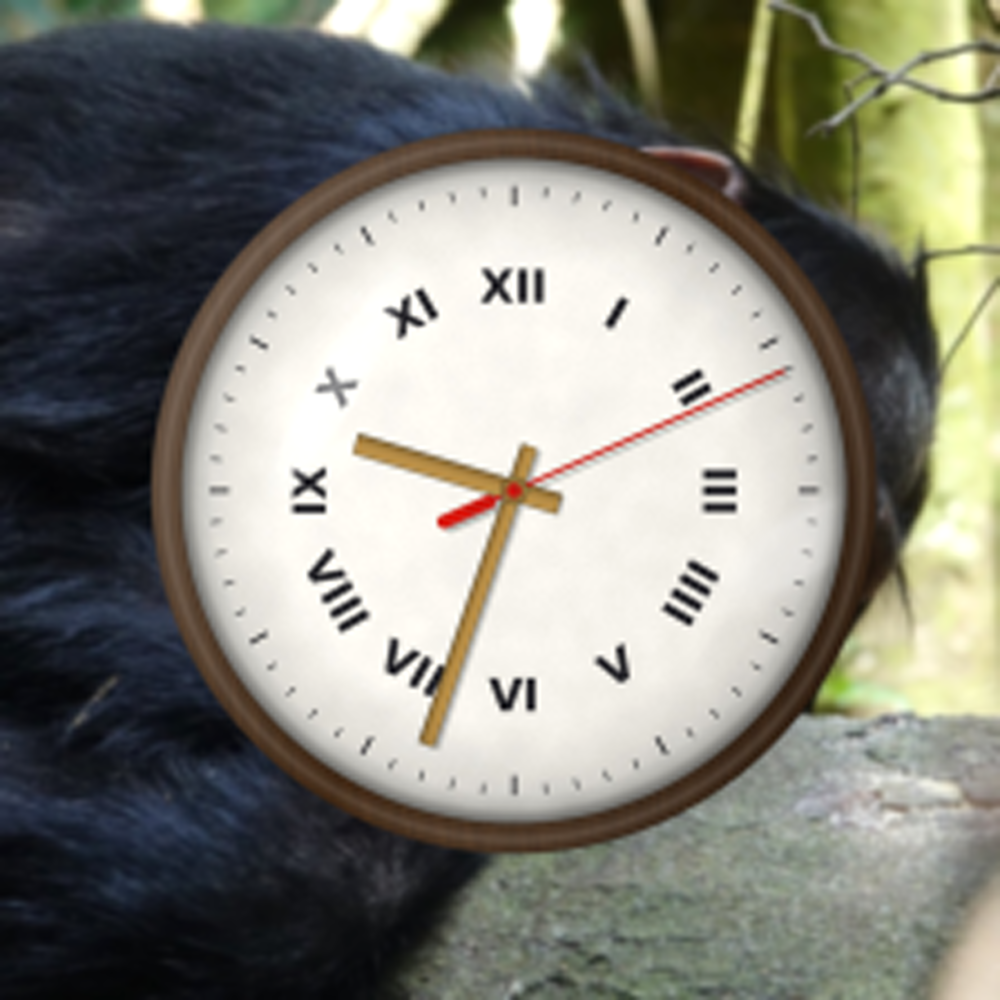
9:33:11
